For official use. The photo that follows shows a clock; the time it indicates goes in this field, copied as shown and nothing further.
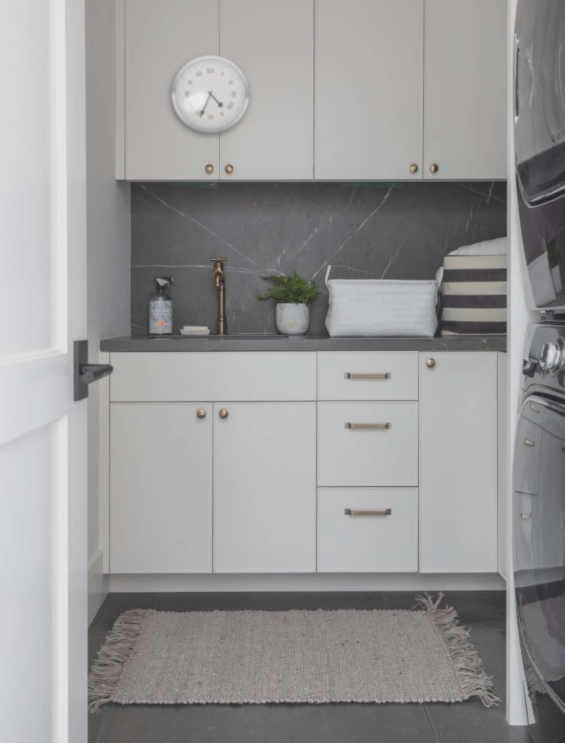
4:34
